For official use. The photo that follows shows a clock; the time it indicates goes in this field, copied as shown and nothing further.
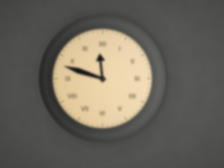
11:48
